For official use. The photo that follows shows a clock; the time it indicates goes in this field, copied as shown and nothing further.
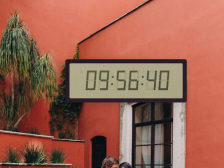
9:56:40
